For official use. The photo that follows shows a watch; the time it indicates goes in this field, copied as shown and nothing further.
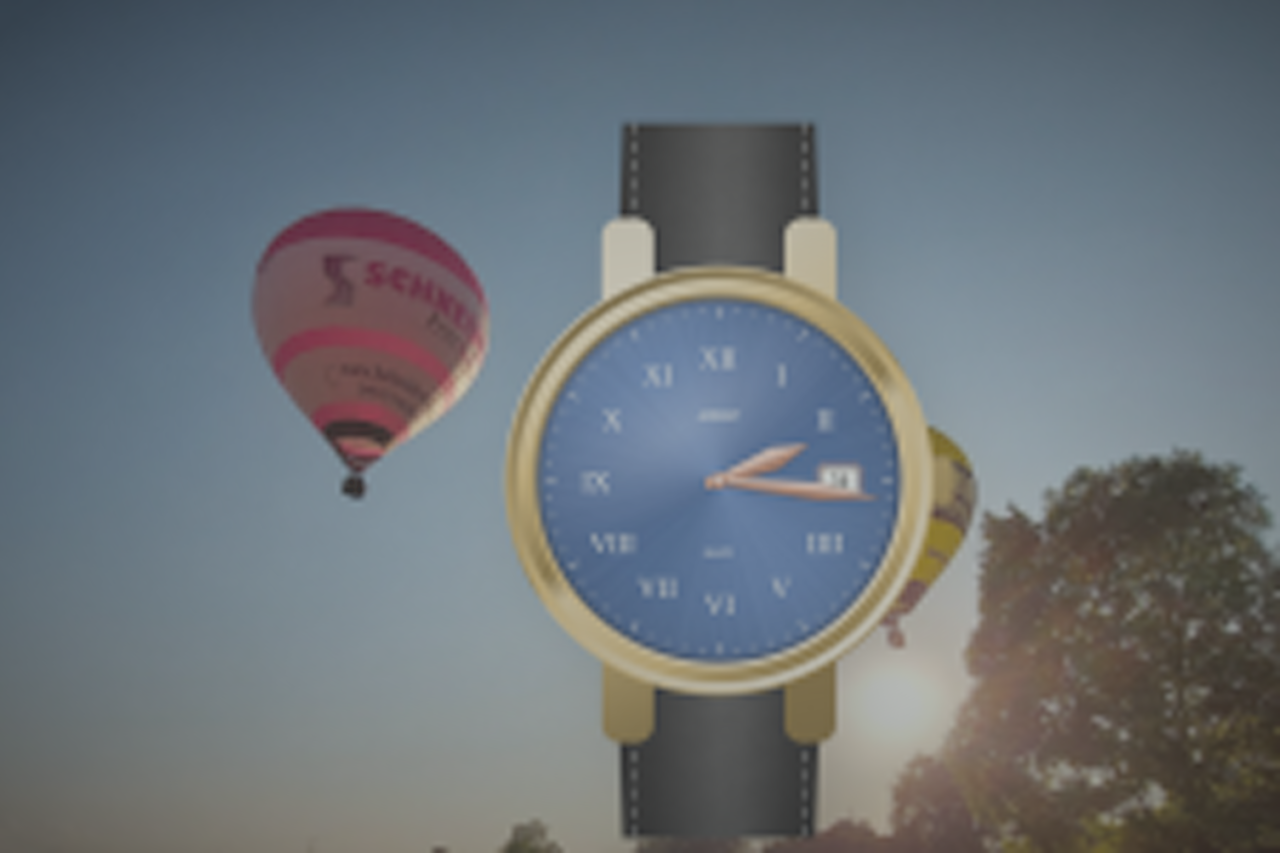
2:16
